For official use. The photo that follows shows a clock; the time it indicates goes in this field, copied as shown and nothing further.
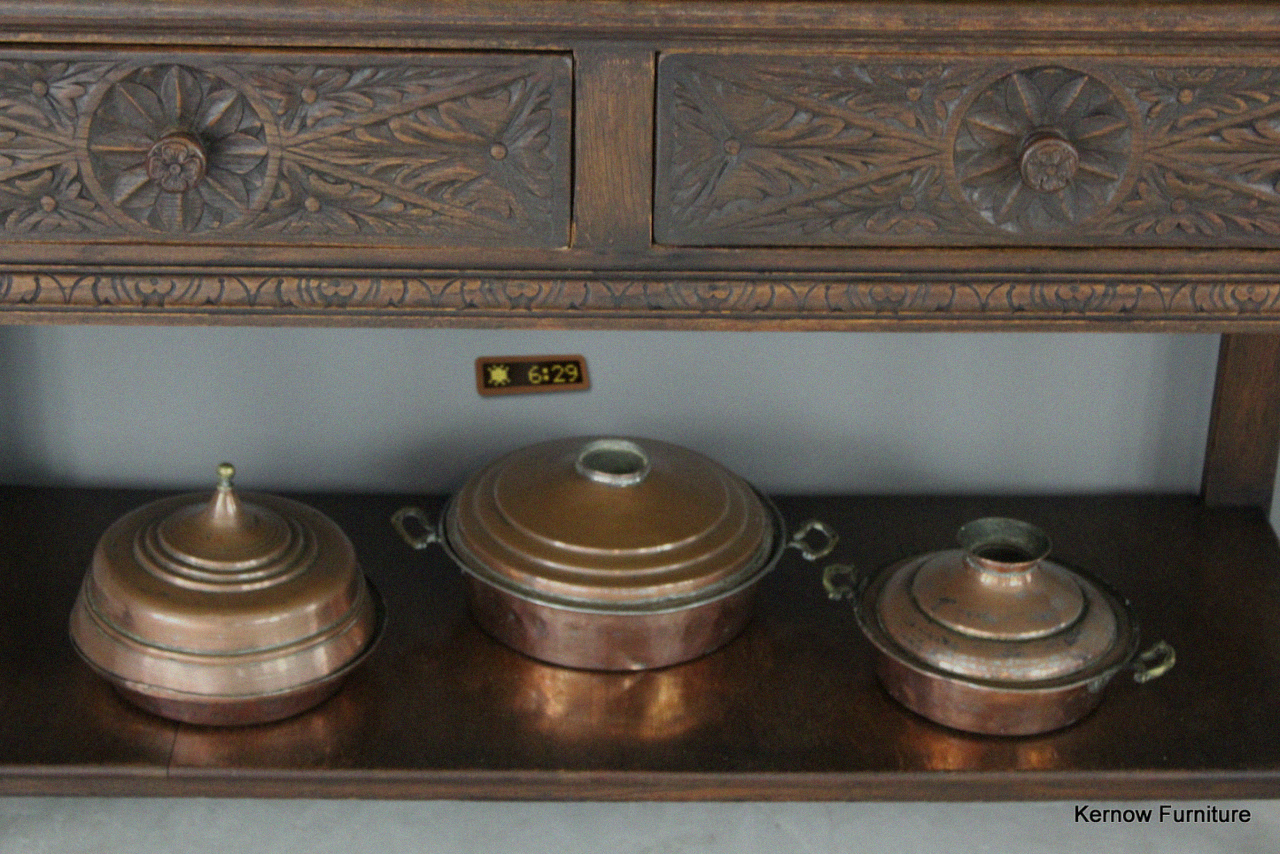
6:29
